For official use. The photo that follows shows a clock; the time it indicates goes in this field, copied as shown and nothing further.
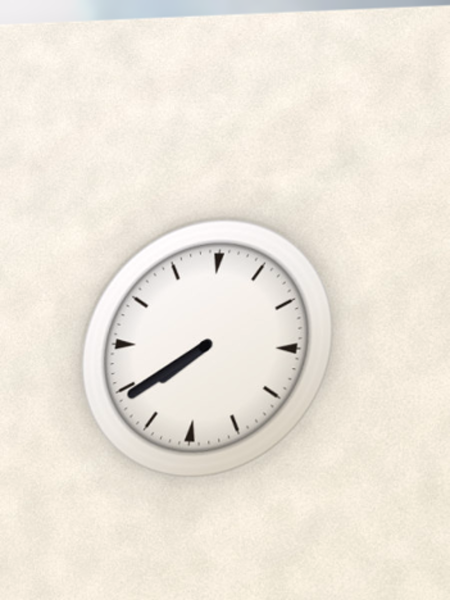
7:39
